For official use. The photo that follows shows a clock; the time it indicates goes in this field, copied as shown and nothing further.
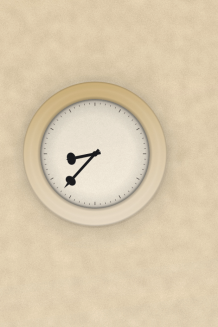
8:37
